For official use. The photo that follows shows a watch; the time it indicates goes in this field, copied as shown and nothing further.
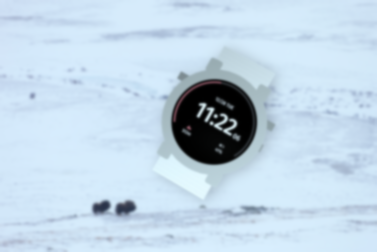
11:22
